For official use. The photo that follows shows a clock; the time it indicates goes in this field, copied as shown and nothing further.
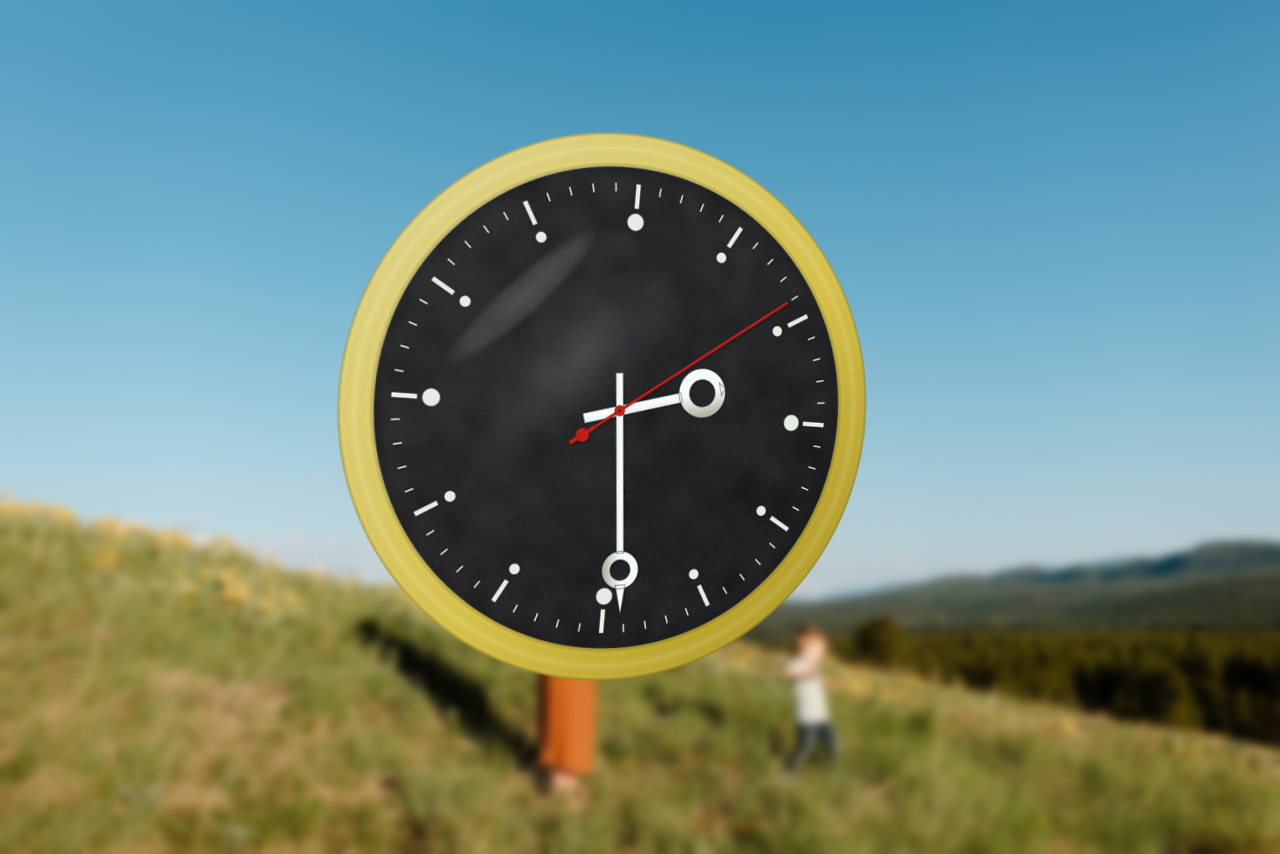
2:29:09
